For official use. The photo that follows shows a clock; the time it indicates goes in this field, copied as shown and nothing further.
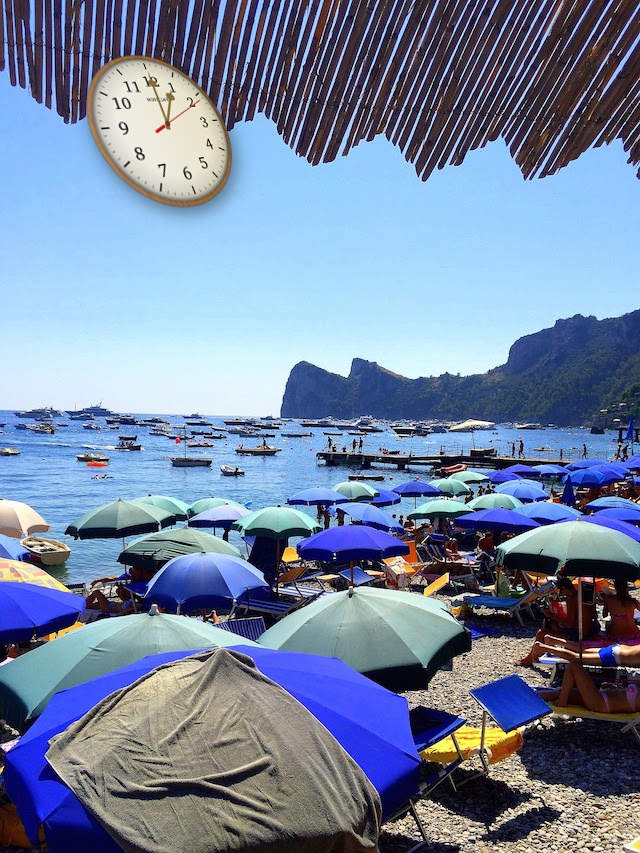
1:00:11
